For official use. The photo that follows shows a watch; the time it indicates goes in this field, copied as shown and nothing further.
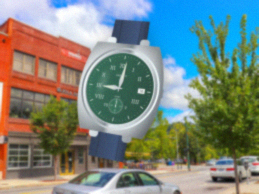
9:01
